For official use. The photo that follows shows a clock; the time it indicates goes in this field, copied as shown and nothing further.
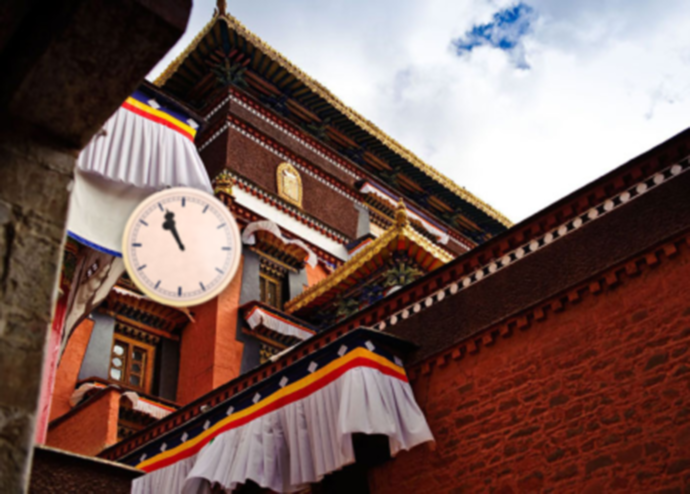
10:56
